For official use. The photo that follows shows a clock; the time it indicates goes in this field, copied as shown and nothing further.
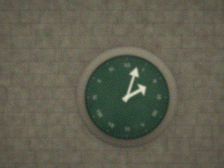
2:03
